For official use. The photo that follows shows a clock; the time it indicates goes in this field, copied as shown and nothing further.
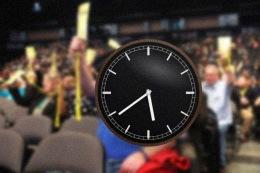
5:39
